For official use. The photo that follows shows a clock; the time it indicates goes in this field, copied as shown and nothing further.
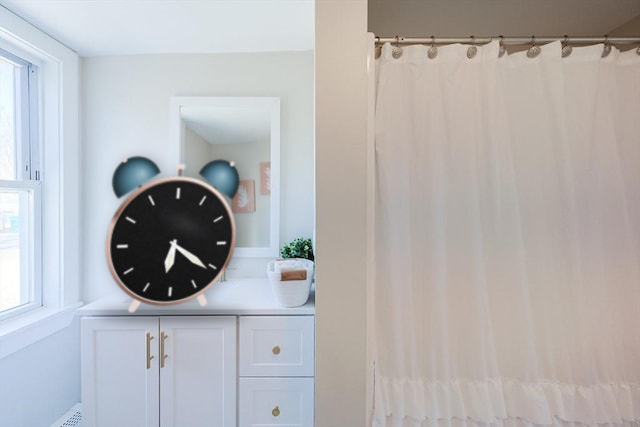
6:21
